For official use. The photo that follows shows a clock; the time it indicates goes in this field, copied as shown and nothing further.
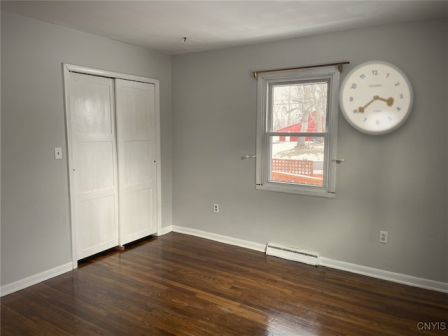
3:39
